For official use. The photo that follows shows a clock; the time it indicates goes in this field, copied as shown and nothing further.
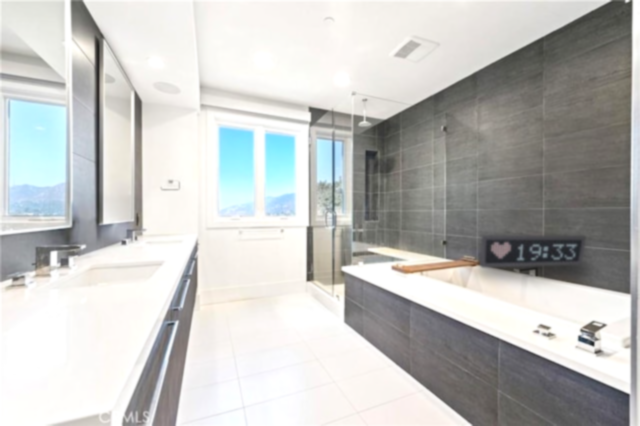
19:33
